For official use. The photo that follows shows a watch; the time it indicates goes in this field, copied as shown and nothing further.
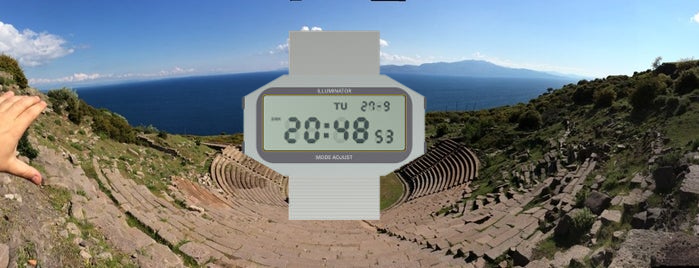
20:48:53
